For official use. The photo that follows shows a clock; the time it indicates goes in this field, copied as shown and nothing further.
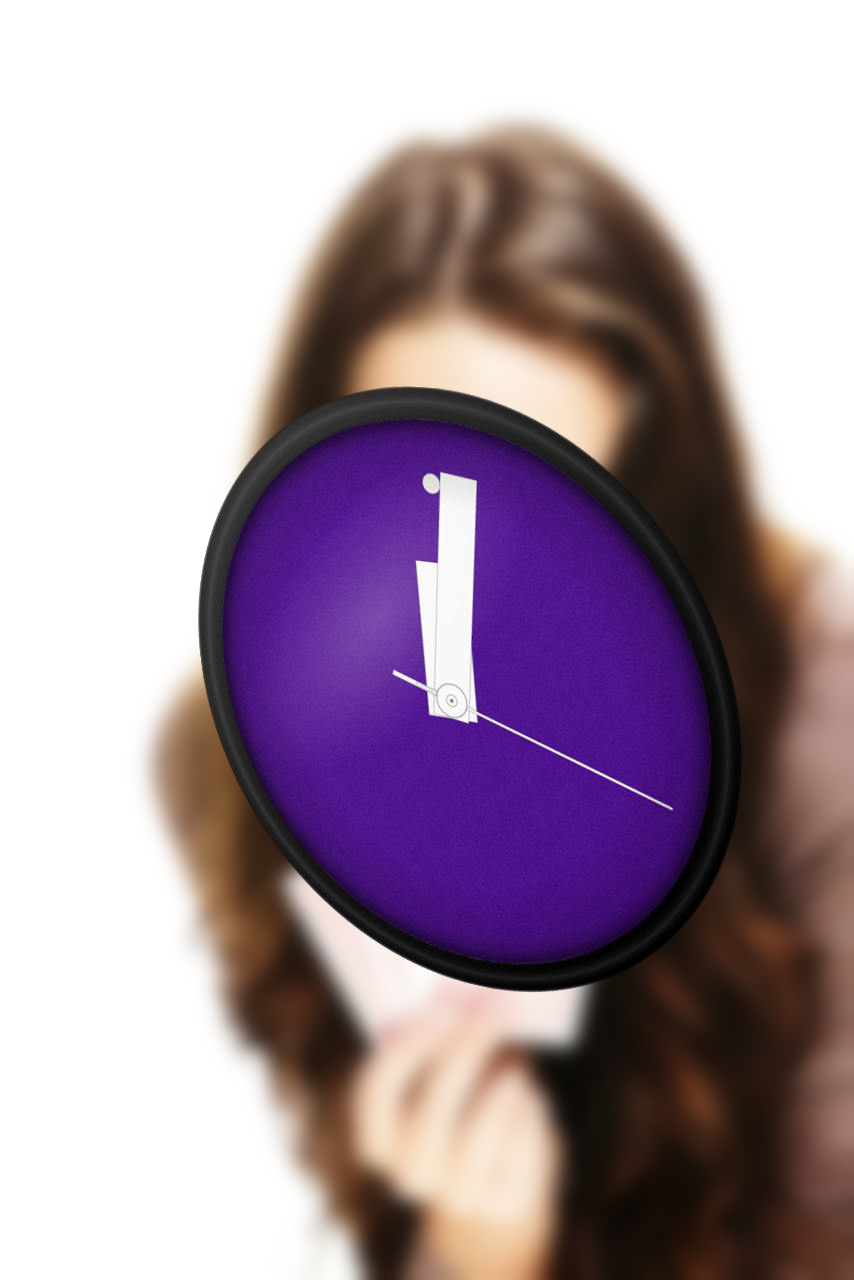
12:01:18
